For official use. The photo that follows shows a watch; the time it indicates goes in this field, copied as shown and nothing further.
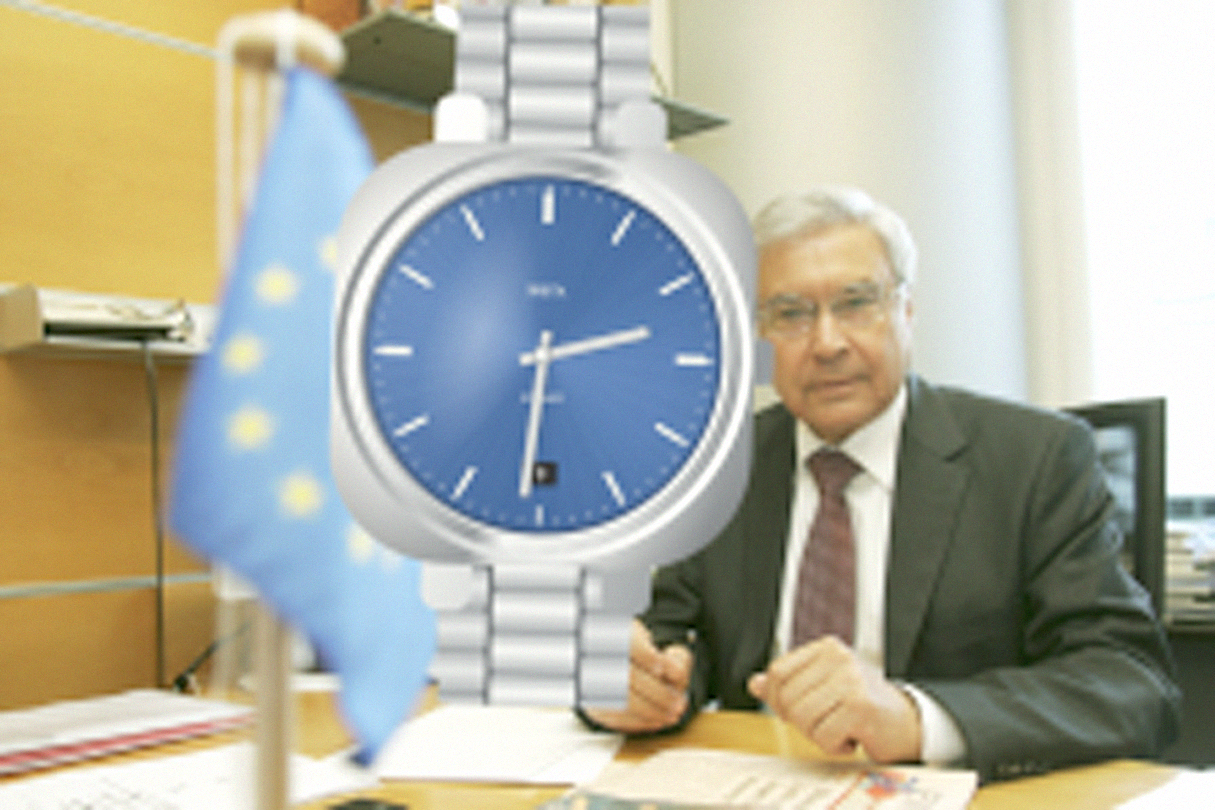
2:31
